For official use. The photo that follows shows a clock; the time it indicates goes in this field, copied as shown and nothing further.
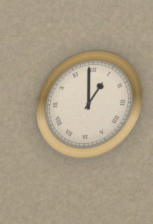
12:59
